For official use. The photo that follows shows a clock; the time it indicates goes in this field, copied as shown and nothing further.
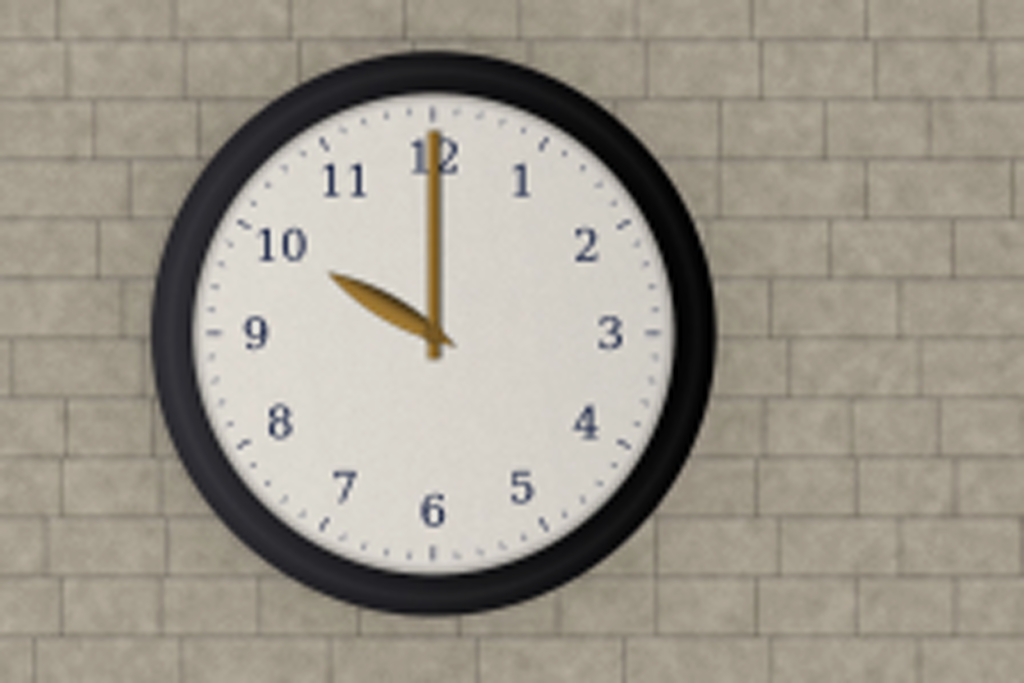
10:00
